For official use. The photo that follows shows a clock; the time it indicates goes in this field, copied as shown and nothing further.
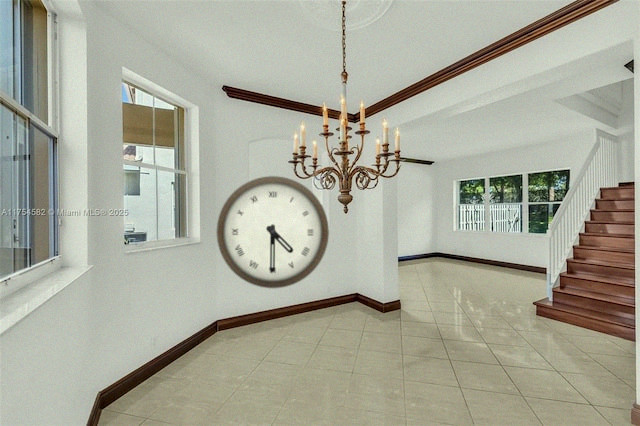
4:30
